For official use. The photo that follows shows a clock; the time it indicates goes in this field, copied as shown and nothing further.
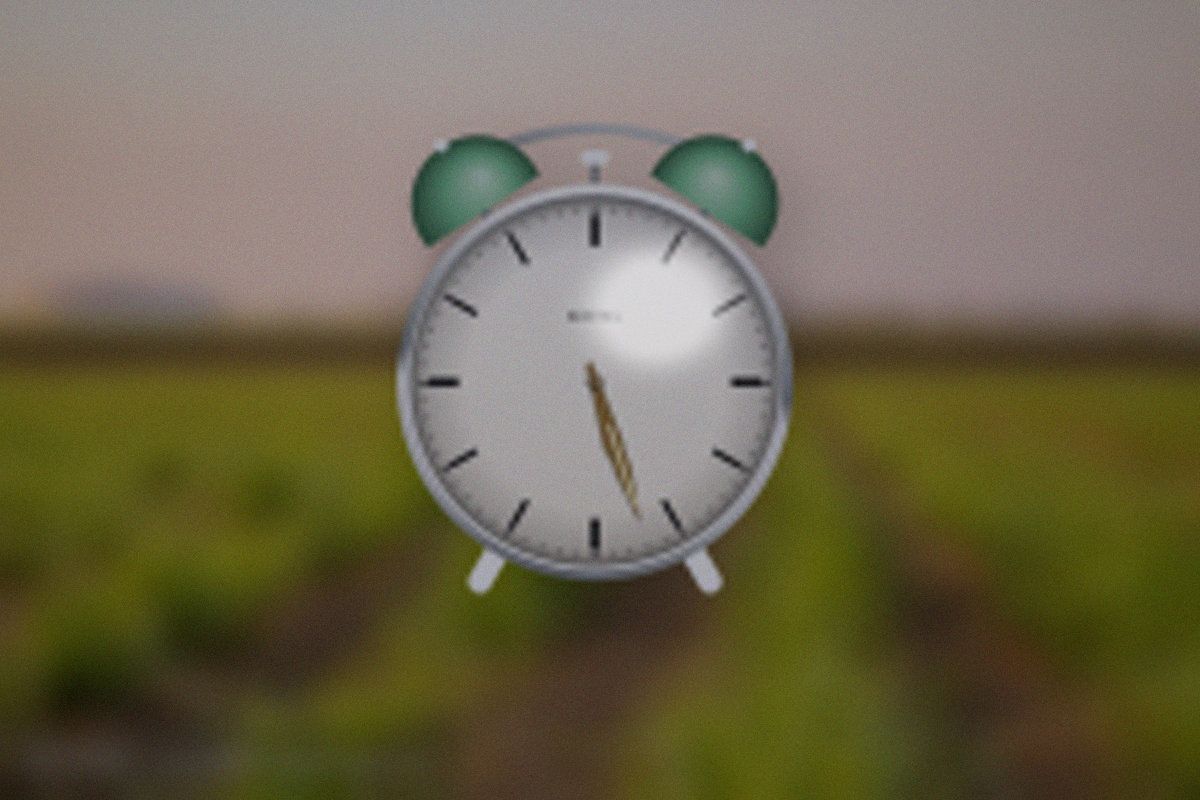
5:27
